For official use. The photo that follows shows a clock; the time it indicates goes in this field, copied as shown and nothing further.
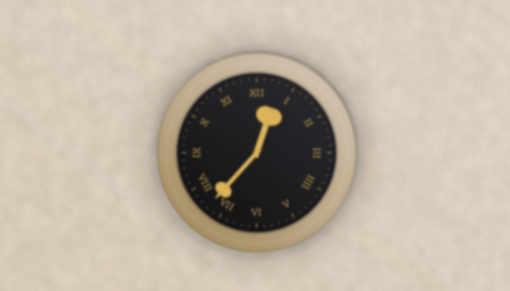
12:37
